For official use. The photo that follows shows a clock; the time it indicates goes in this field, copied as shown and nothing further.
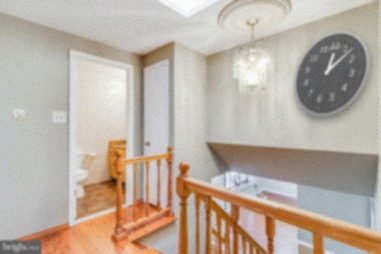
12:07
